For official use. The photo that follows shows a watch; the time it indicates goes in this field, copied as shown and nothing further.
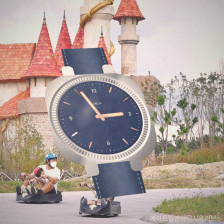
2:56
